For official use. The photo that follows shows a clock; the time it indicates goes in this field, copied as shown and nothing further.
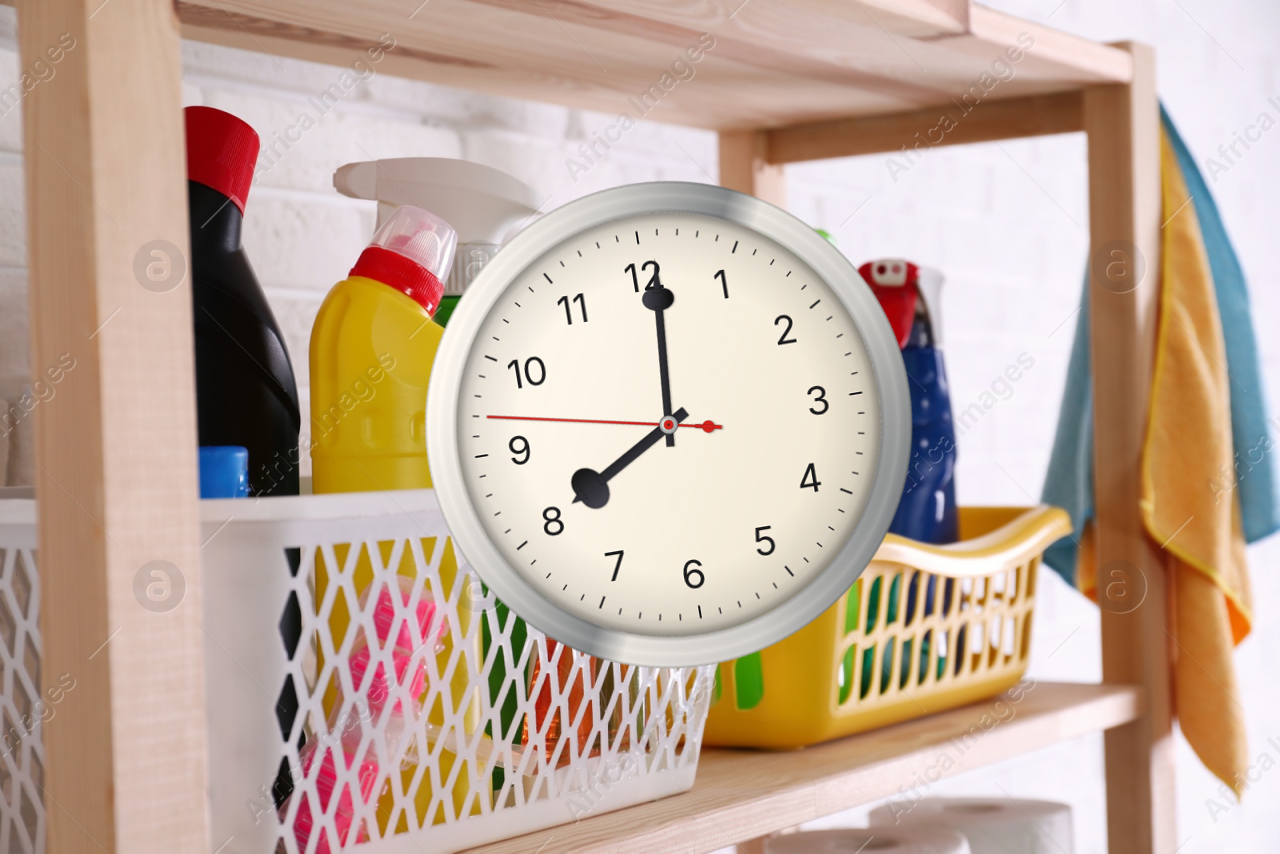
8:00:47
